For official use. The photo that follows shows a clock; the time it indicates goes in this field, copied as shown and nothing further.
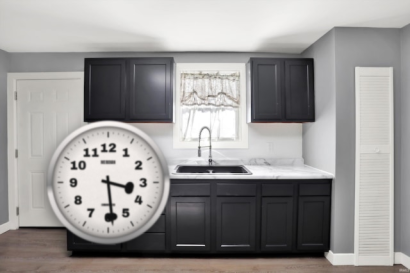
3:29
